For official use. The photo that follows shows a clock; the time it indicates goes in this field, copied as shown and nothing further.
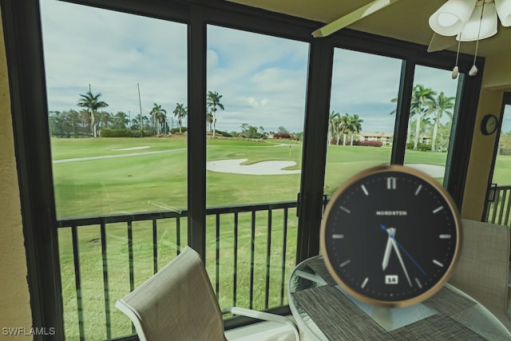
6:26:23
